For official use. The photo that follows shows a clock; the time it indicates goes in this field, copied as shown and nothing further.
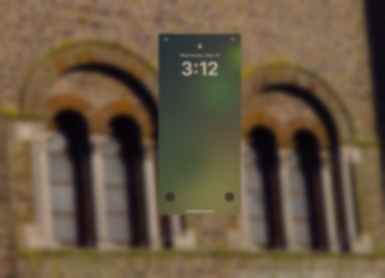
3:12
